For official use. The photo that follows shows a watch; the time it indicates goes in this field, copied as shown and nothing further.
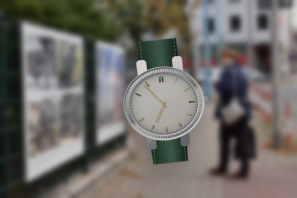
6:54
